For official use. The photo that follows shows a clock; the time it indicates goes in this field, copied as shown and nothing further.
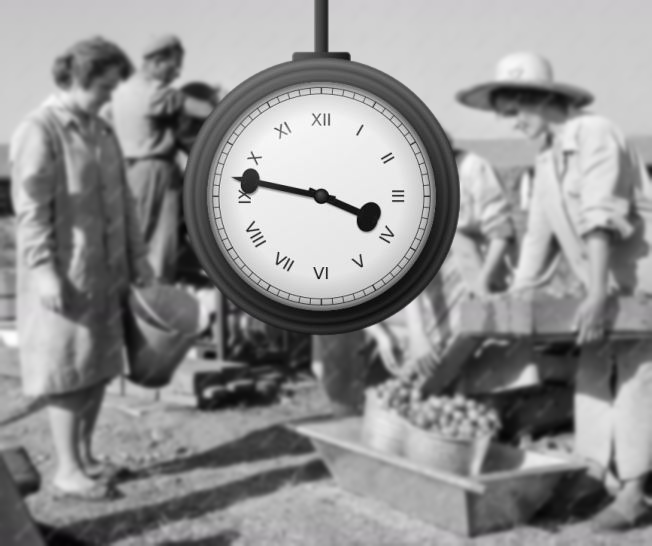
3:47
